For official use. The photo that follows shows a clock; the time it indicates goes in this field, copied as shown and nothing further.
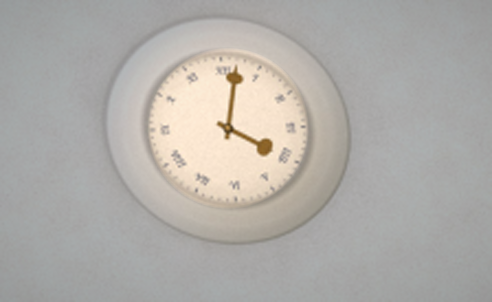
4:02
